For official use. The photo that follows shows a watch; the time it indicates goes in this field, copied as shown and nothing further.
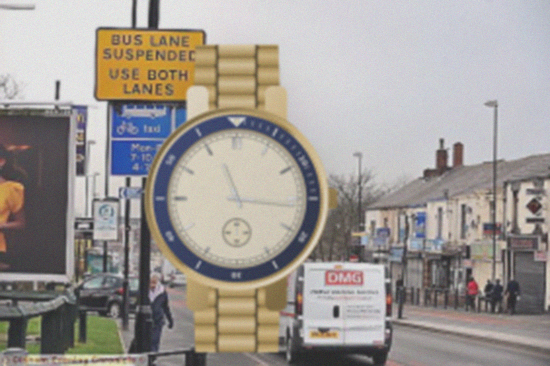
11:16
